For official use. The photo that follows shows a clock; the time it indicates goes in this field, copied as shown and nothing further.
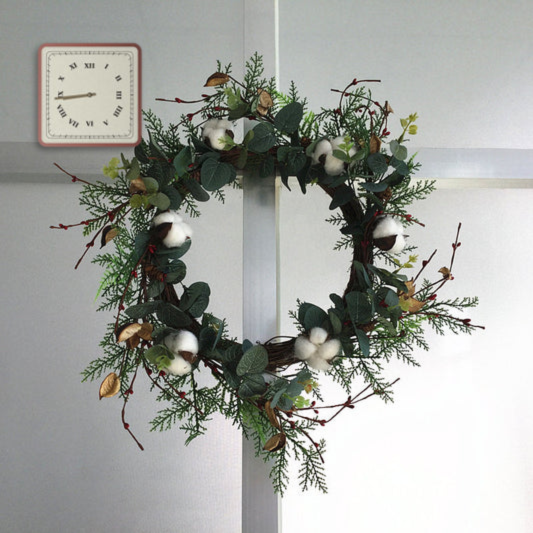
8:44
